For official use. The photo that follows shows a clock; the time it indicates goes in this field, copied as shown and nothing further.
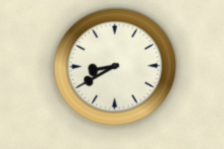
8:40
